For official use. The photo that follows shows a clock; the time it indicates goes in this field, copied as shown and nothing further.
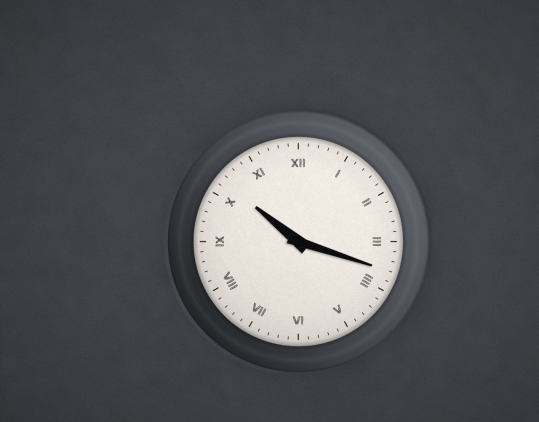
10:18
